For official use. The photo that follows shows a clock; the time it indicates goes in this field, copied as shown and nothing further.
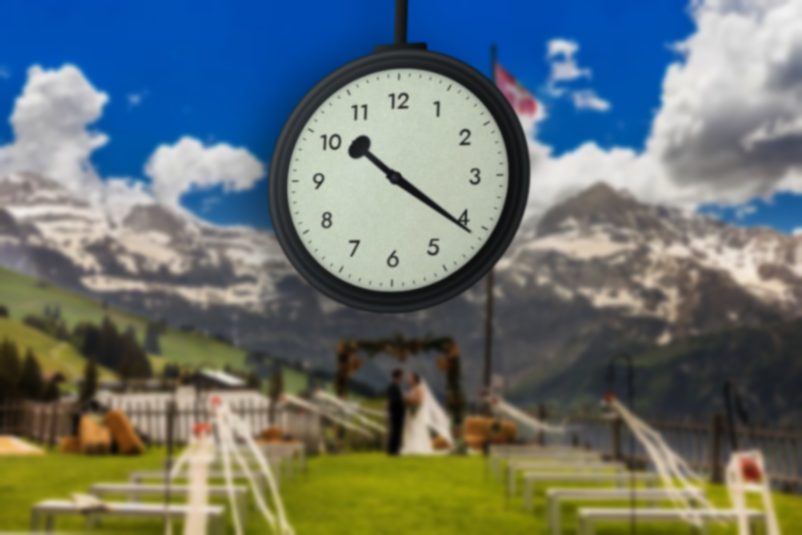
10:21
